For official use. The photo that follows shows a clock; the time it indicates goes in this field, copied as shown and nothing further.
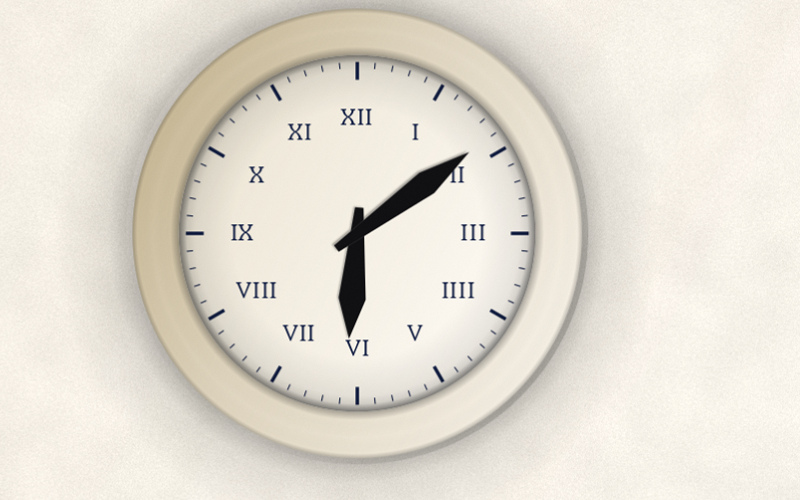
6:09
